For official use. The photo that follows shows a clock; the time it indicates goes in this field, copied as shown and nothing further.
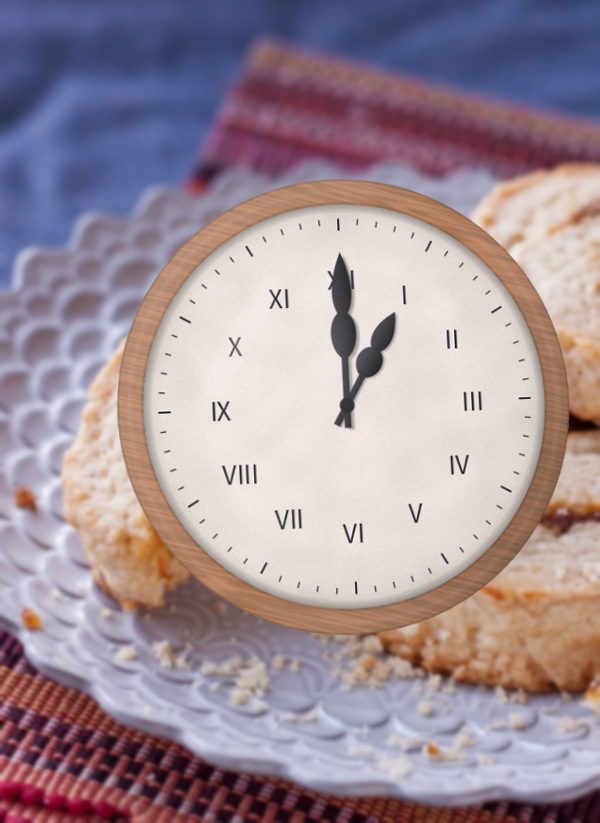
1:00
